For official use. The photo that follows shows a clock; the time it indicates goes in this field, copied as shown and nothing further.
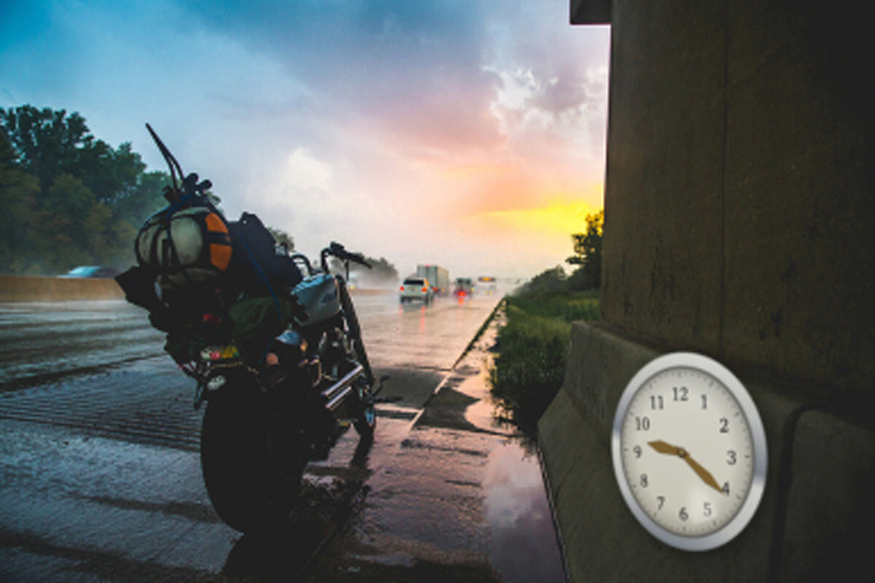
9:21
